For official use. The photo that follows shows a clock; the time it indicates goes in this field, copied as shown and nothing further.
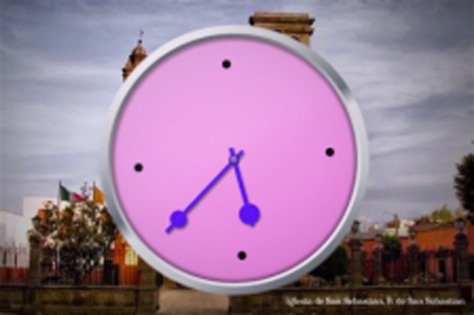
5:38
